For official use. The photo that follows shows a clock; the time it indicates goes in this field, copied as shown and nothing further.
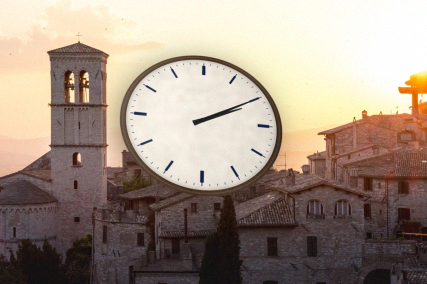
2:10
